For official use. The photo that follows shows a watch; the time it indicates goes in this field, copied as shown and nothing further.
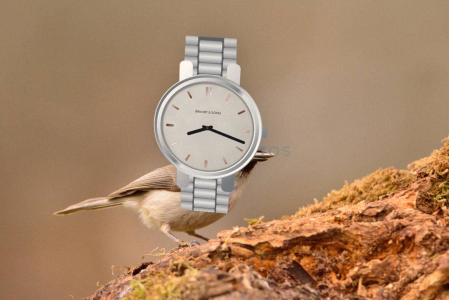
8:18
